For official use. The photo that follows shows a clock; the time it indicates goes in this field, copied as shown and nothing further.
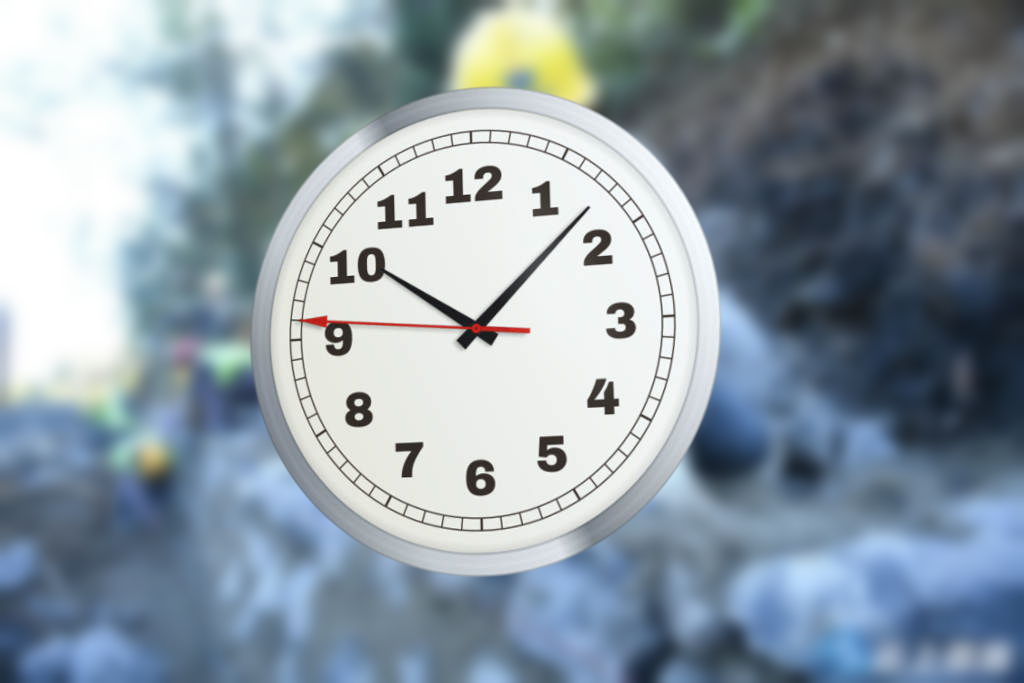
10:07:46
